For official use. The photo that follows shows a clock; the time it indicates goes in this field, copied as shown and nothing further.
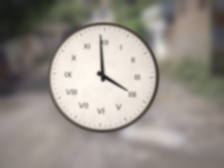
3:59
